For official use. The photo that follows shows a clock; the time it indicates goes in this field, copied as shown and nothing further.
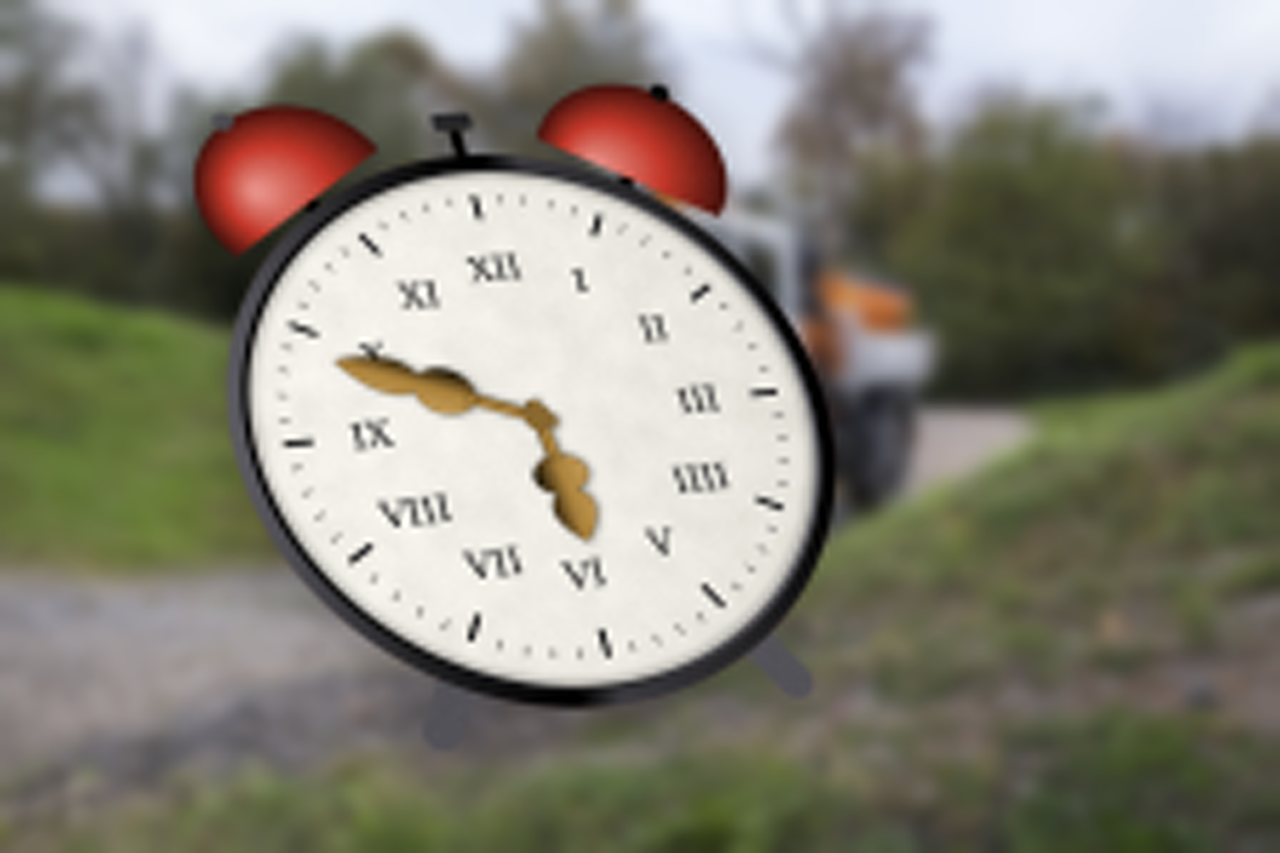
5:49
